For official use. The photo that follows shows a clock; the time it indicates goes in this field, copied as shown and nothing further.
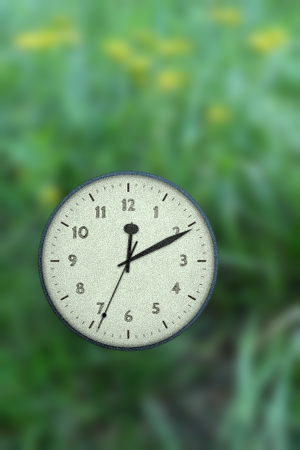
12:10:34
